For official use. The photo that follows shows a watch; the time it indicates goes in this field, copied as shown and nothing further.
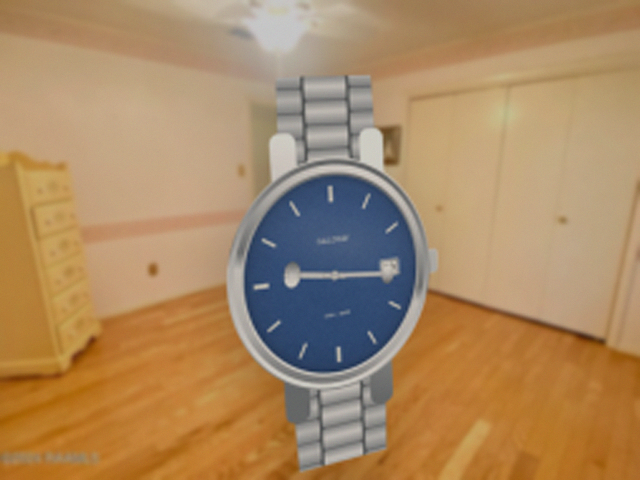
9:16
